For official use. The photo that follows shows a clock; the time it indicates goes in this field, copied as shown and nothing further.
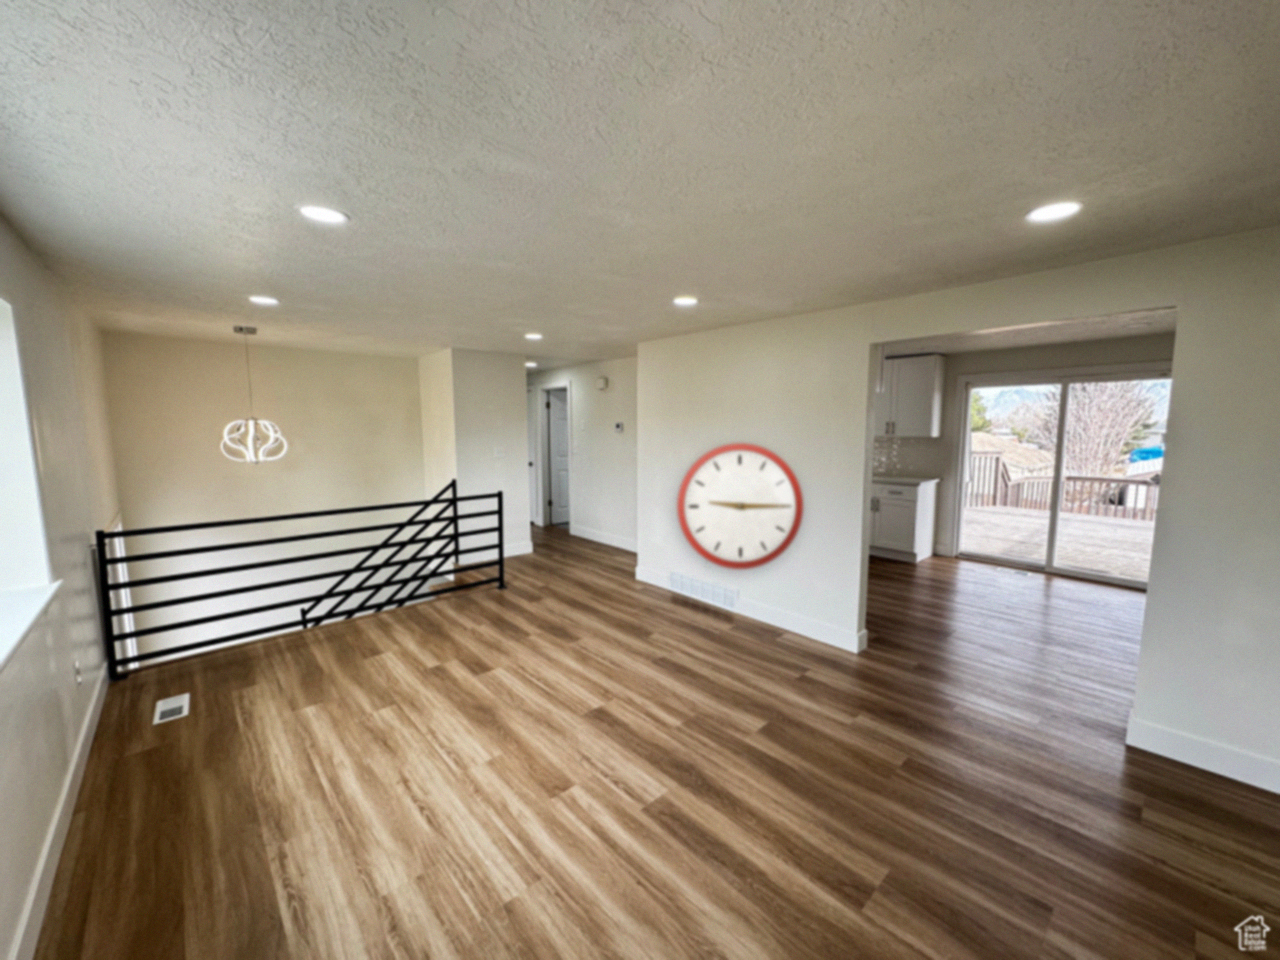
9:15
